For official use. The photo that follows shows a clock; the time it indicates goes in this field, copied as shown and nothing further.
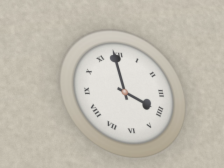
3:59
